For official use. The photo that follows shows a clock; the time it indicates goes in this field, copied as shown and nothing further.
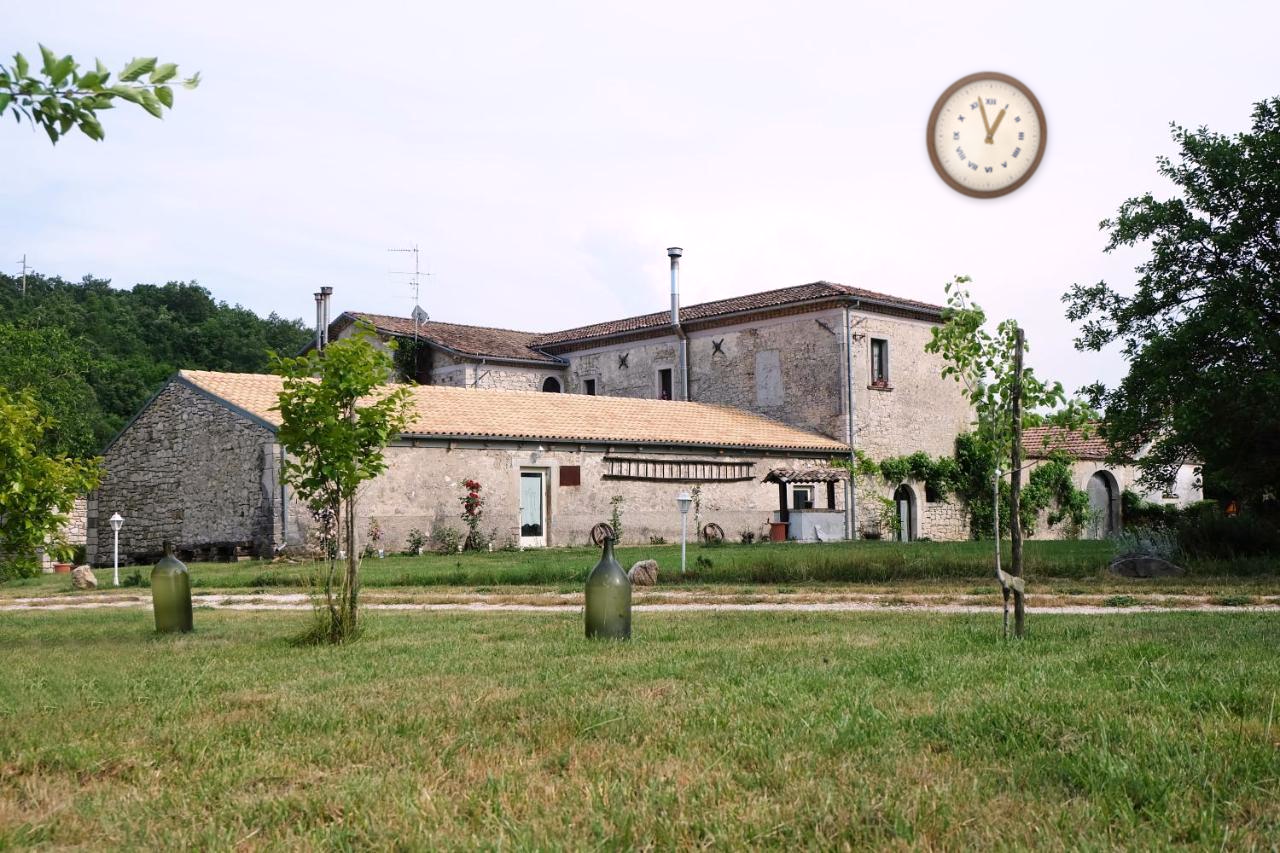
12:57
